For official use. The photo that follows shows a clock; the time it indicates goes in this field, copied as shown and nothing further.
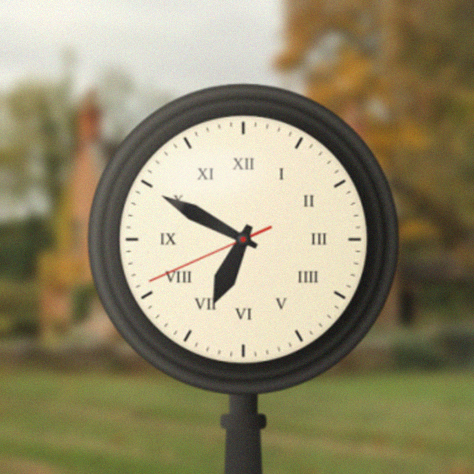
6:49:41
